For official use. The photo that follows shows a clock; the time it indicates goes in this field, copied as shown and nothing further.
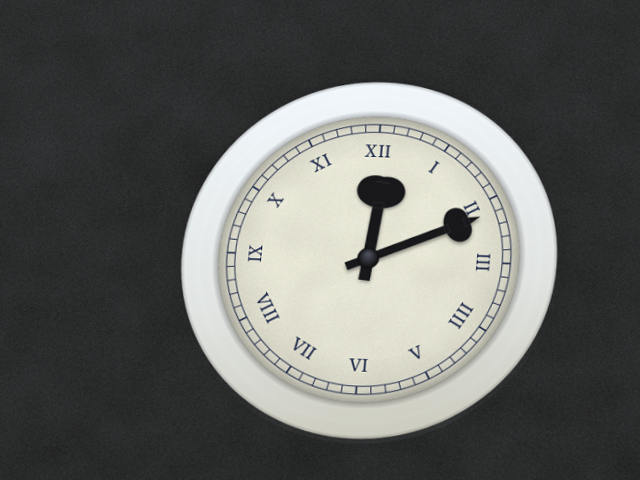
12:11
